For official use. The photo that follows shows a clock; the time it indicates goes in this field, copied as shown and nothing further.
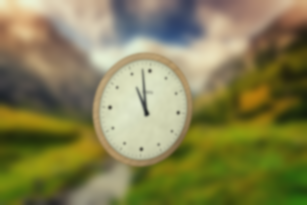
10:58
